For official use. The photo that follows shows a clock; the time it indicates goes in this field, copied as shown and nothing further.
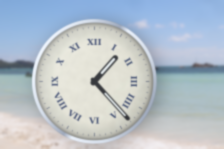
1:23
